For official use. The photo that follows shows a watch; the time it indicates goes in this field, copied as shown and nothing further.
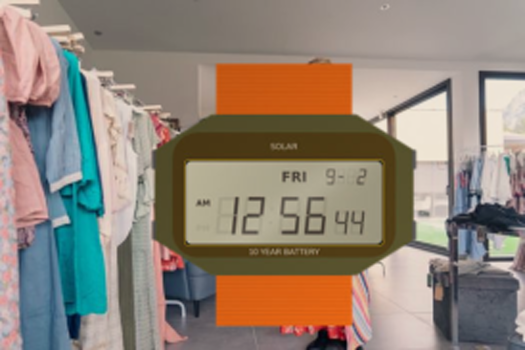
12:56:44
